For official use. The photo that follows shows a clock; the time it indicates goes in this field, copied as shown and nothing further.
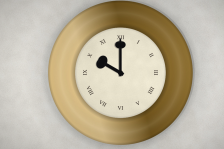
10:00
